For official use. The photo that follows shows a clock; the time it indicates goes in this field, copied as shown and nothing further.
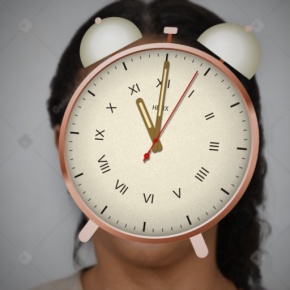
11:00:04
